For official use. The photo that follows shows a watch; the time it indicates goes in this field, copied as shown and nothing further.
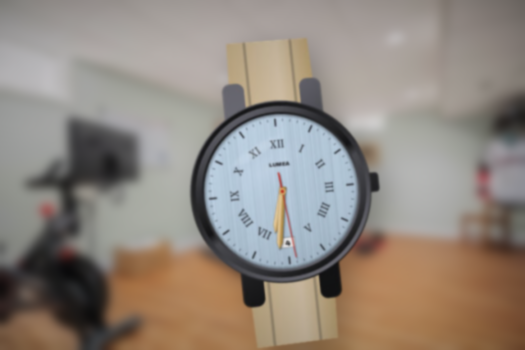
6:31:29
